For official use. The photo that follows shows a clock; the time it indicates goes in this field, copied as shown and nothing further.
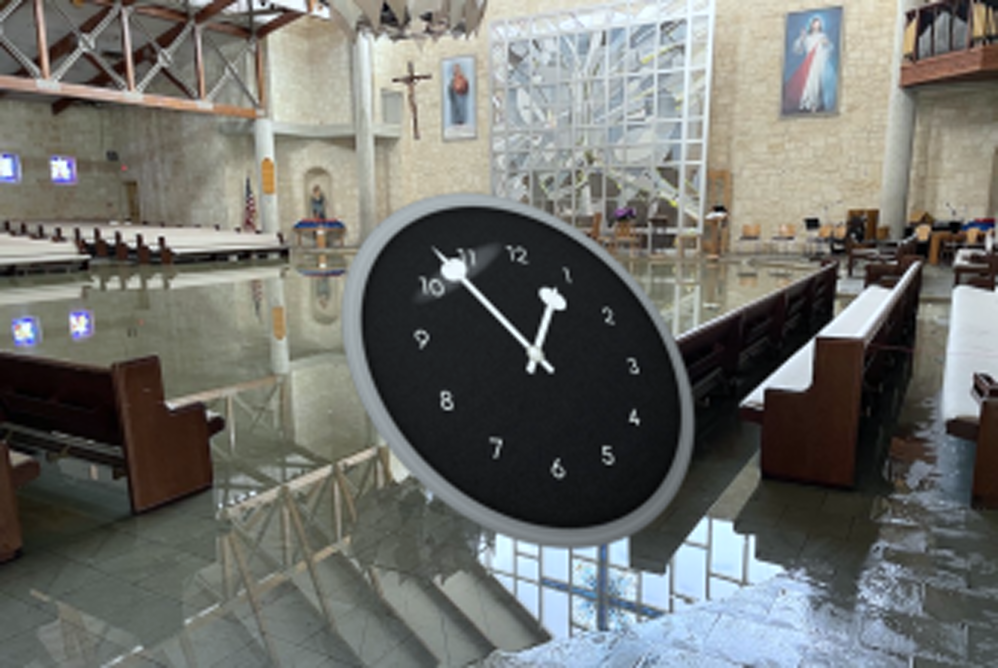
12:53
